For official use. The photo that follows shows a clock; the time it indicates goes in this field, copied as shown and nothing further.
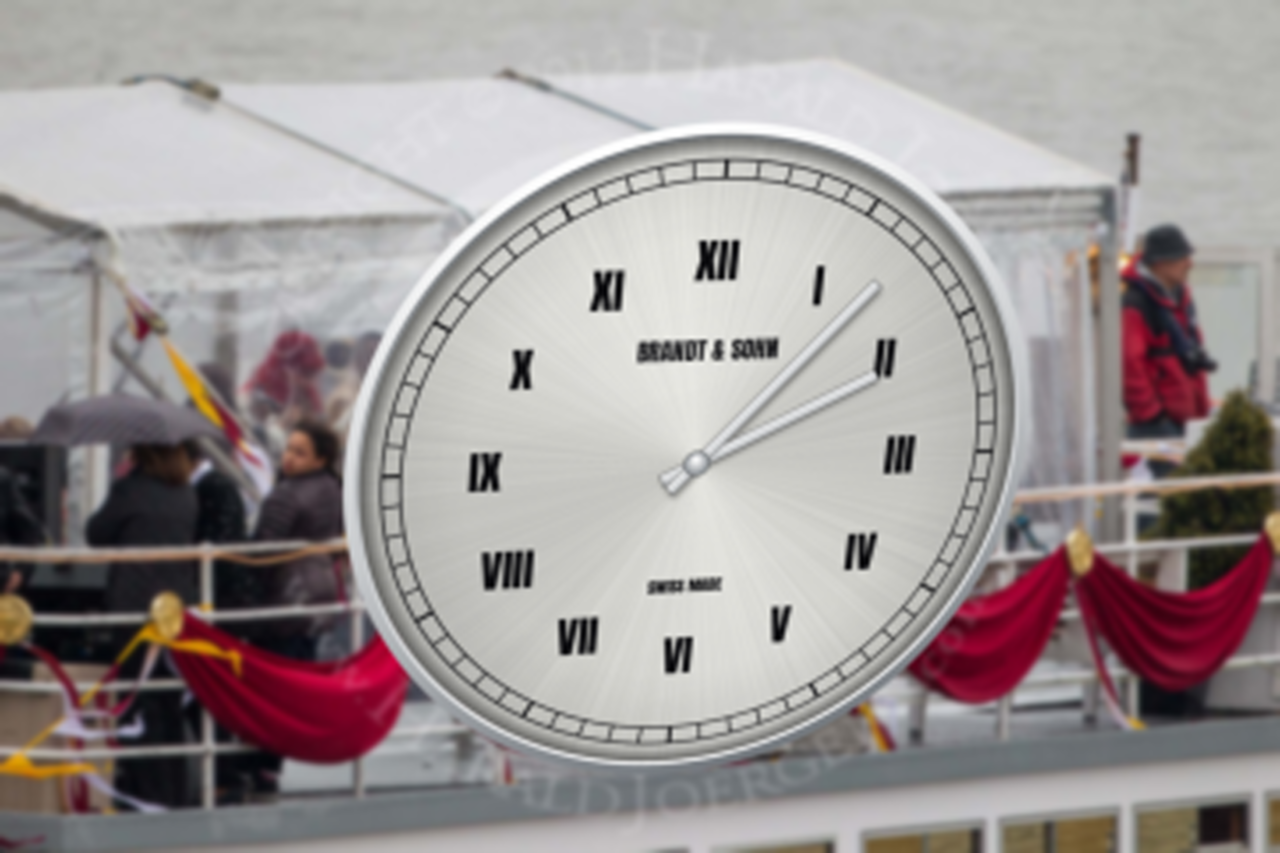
2:07
